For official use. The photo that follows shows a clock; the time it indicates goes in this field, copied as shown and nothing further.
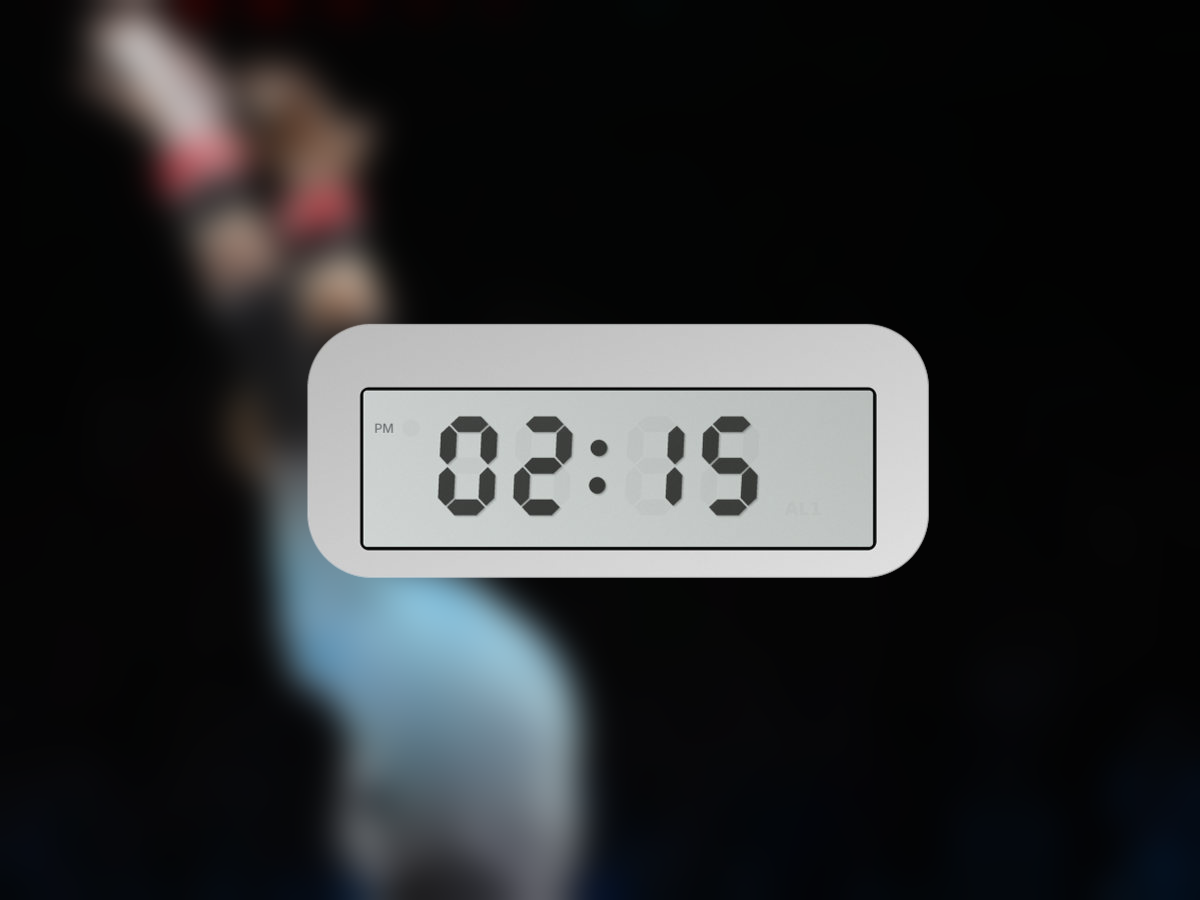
2:15
